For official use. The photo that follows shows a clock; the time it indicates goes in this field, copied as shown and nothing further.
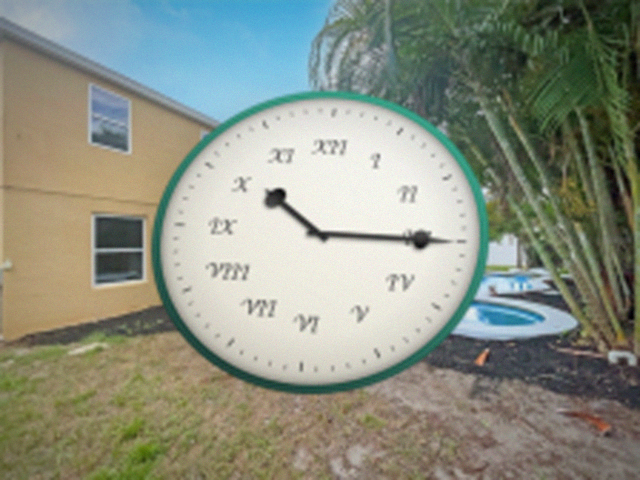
10:15
